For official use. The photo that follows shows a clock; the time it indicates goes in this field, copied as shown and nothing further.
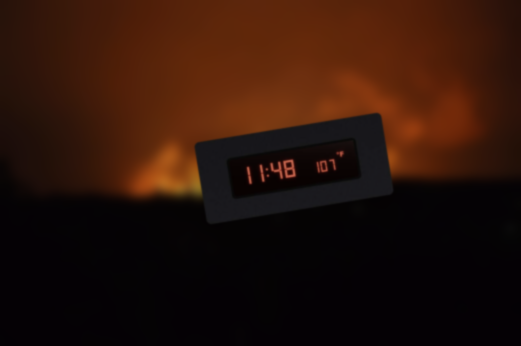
11:48
